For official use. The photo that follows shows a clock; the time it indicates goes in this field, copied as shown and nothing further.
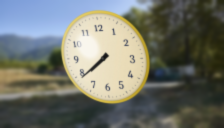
7:39
